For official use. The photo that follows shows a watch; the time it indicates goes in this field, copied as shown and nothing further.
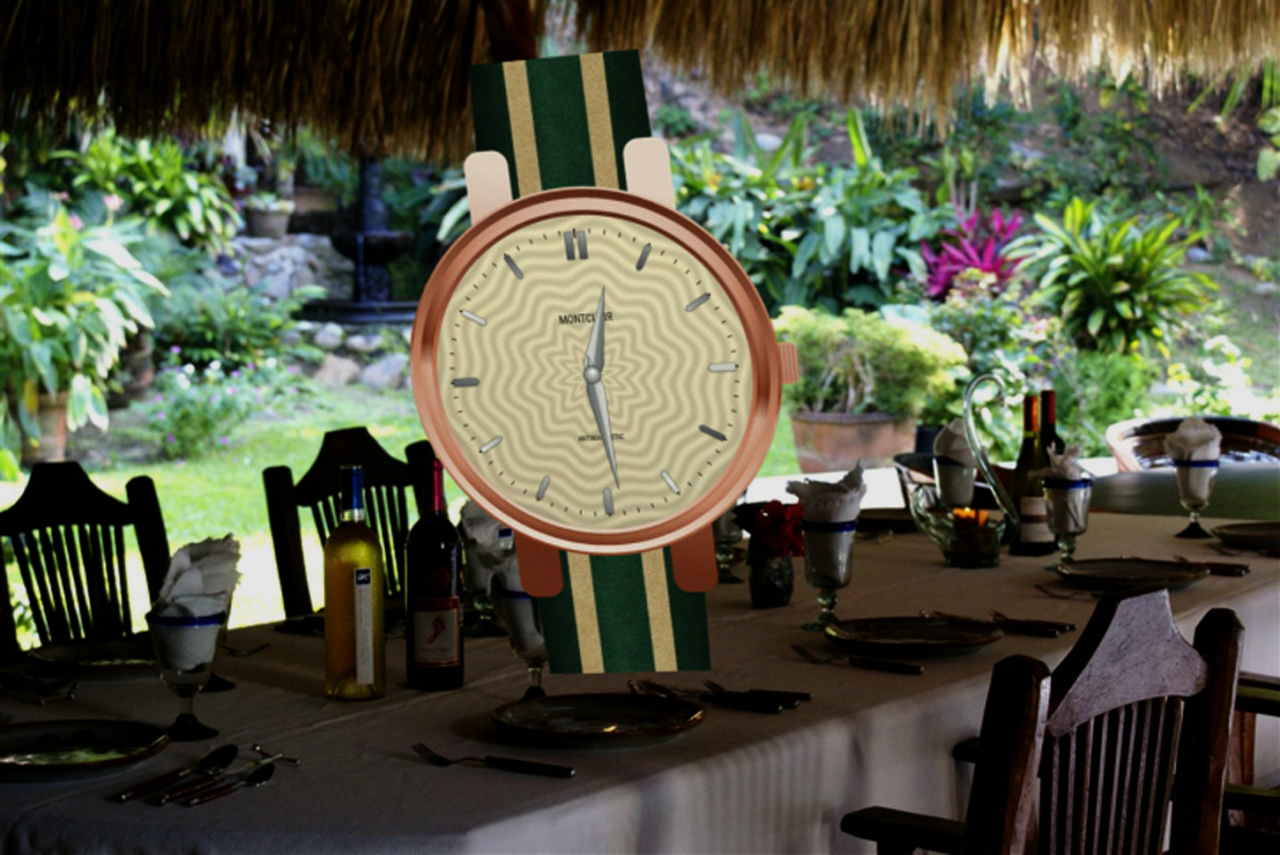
12:29
